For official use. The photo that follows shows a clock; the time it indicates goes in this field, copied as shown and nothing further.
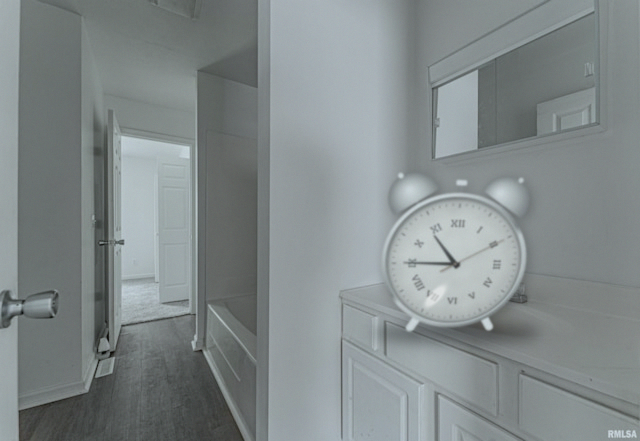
10:45:10
